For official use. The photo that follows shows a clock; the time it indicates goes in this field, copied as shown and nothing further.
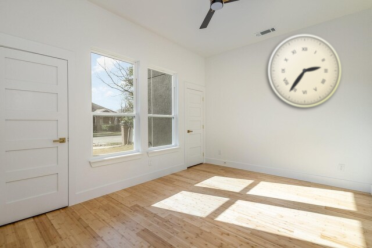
2:36
